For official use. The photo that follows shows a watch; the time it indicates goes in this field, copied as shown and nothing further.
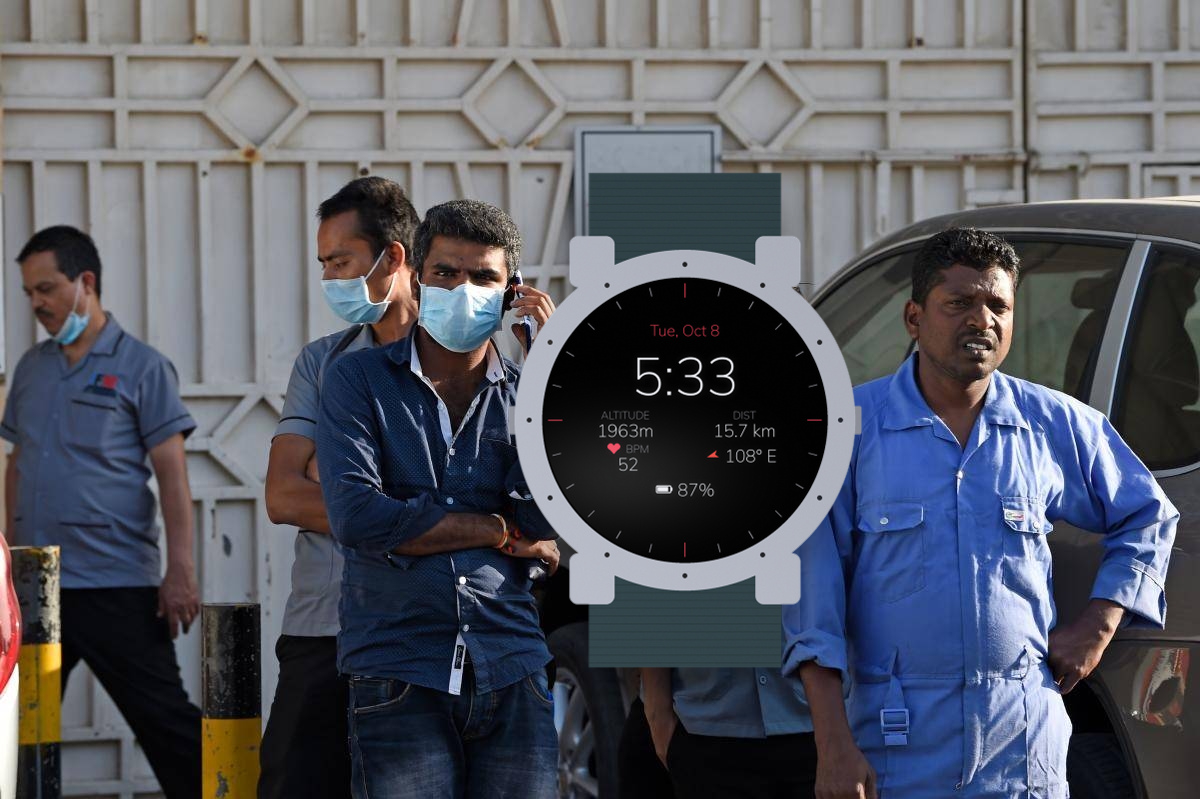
5:33
